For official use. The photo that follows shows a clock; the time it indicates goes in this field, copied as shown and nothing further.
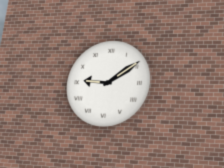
9:09
